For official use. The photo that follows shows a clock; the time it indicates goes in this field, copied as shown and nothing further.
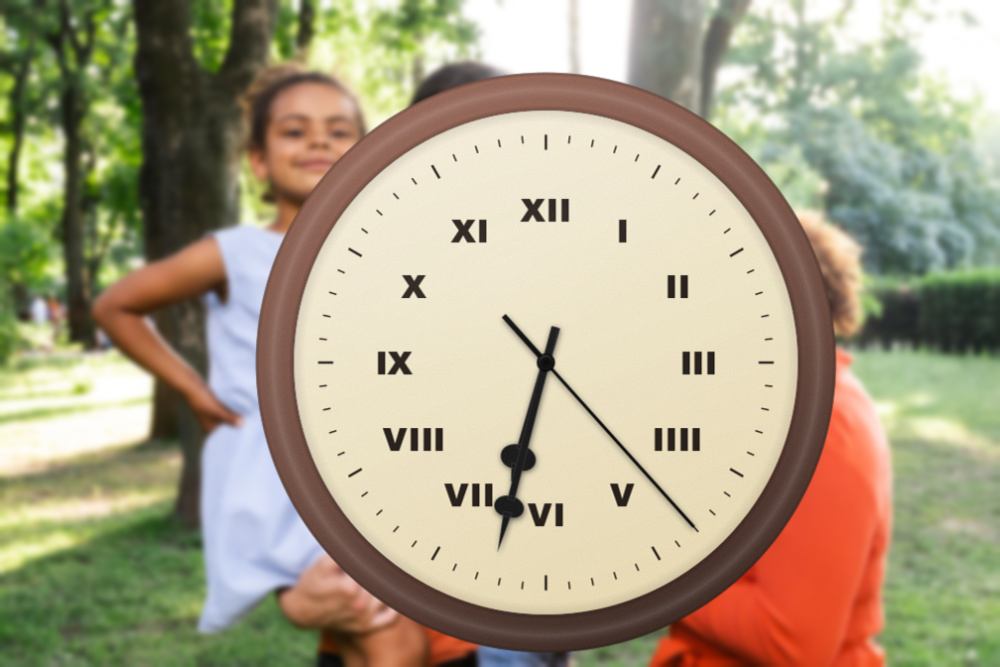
6:32:23
